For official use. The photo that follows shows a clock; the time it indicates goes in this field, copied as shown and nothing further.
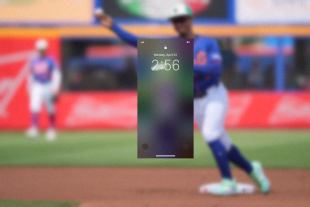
2:56
